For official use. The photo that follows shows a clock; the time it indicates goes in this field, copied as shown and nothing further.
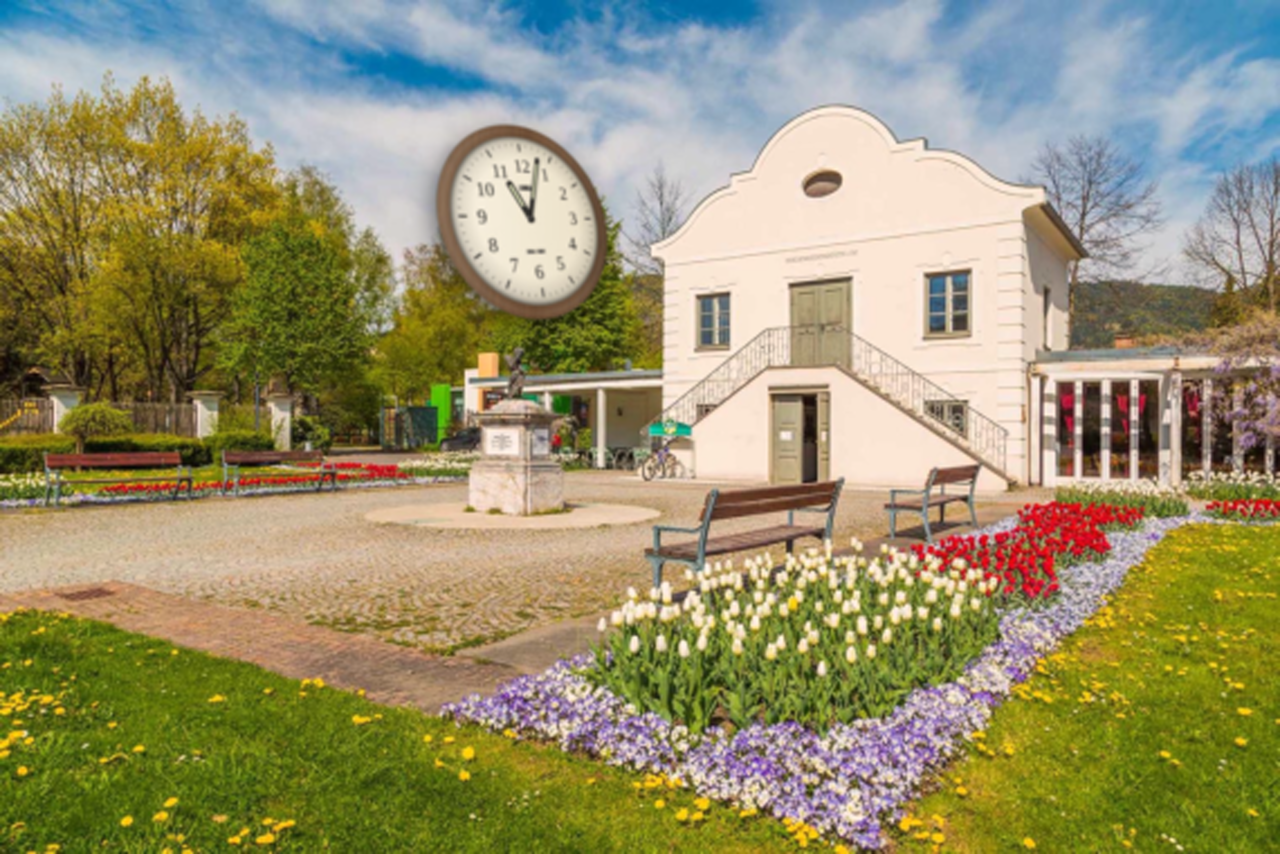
11:03
